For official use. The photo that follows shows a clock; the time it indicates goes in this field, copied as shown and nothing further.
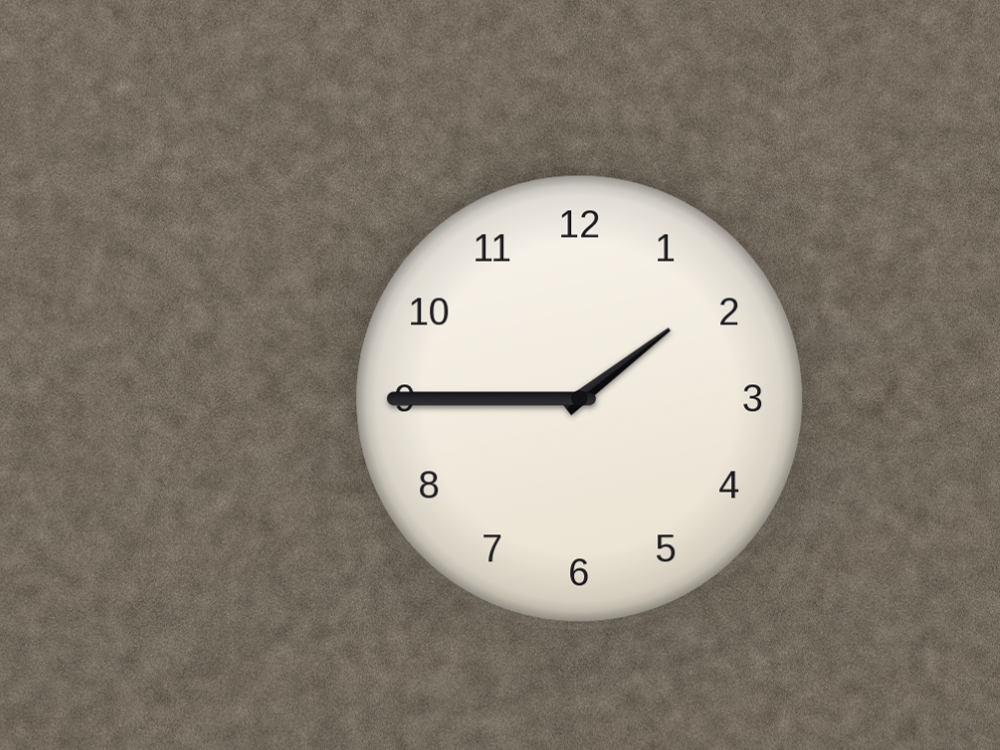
1:45
